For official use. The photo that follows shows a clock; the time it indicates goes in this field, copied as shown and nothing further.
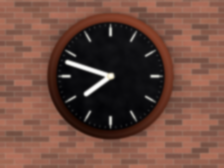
7:48
